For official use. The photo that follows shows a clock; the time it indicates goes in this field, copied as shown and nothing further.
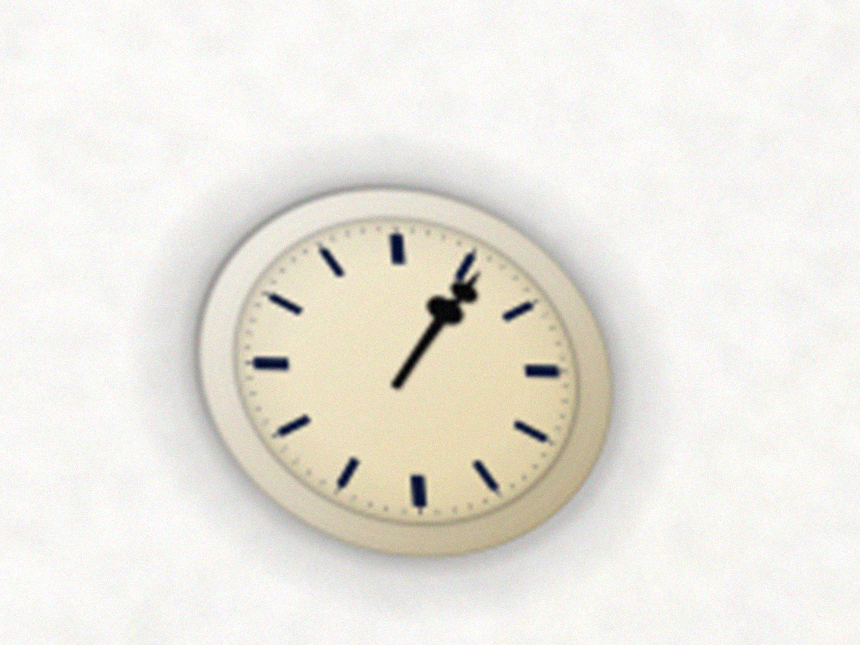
1:06
